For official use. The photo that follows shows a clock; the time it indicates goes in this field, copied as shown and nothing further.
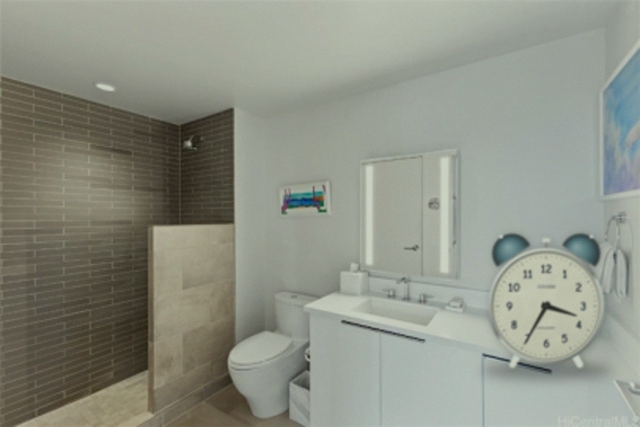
3:35
